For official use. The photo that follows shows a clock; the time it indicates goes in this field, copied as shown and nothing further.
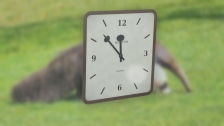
11:53
